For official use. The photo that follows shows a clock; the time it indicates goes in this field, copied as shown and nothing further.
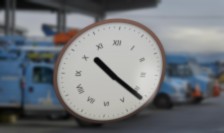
10:21
